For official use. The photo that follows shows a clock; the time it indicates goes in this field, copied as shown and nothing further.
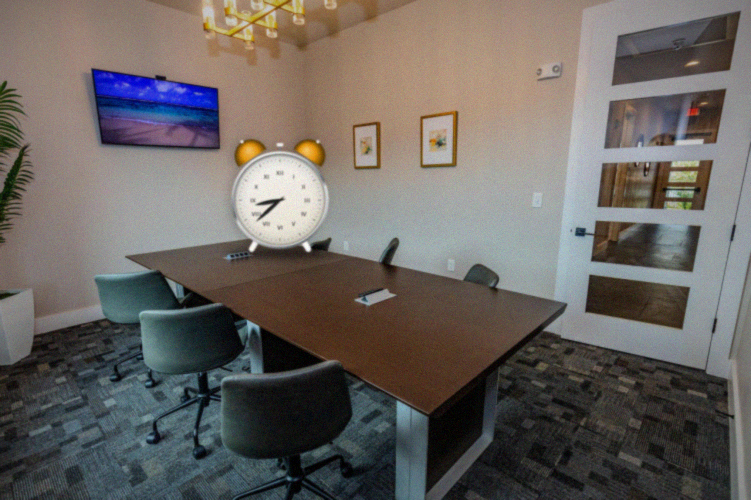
8:38
